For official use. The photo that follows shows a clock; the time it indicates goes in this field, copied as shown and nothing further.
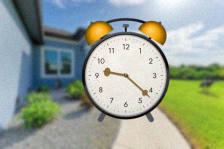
9:22
